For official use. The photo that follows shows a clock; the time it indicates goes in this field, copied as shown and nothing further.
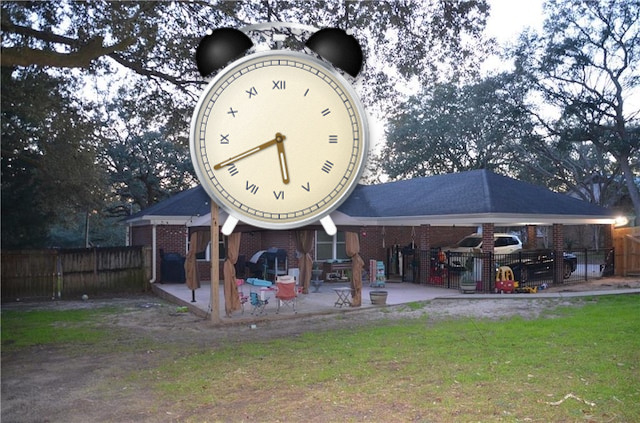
5:41
